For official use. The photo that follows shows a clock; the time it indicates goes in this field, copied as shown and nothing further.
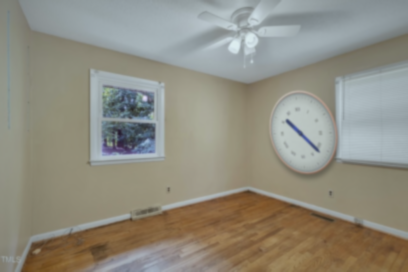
10:22
